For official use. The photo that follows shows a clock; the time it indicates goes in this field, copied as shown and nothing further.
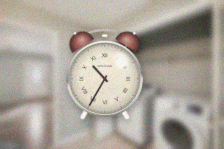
10:35
